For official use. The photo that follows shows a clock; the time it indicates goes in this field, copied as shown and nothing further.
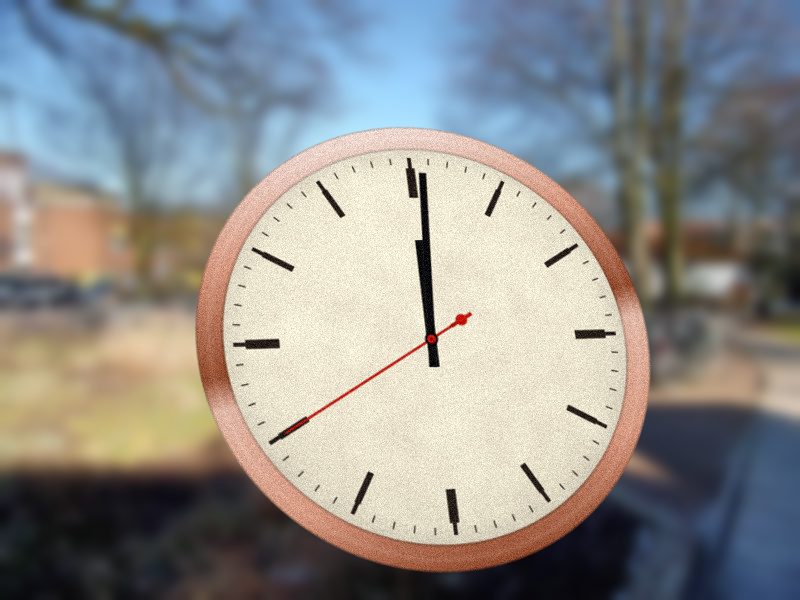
12:00:40
